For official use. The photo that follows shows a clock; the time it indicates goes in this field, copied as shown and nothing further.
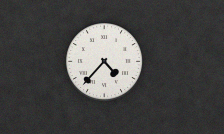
4:37
